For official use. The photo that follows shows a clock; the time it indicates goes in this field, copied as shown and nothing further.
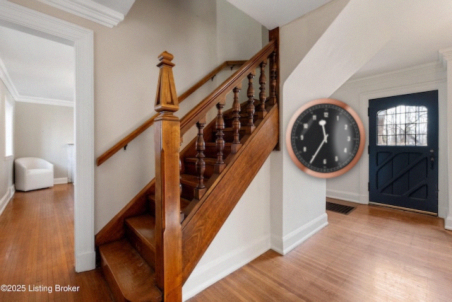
11:35
